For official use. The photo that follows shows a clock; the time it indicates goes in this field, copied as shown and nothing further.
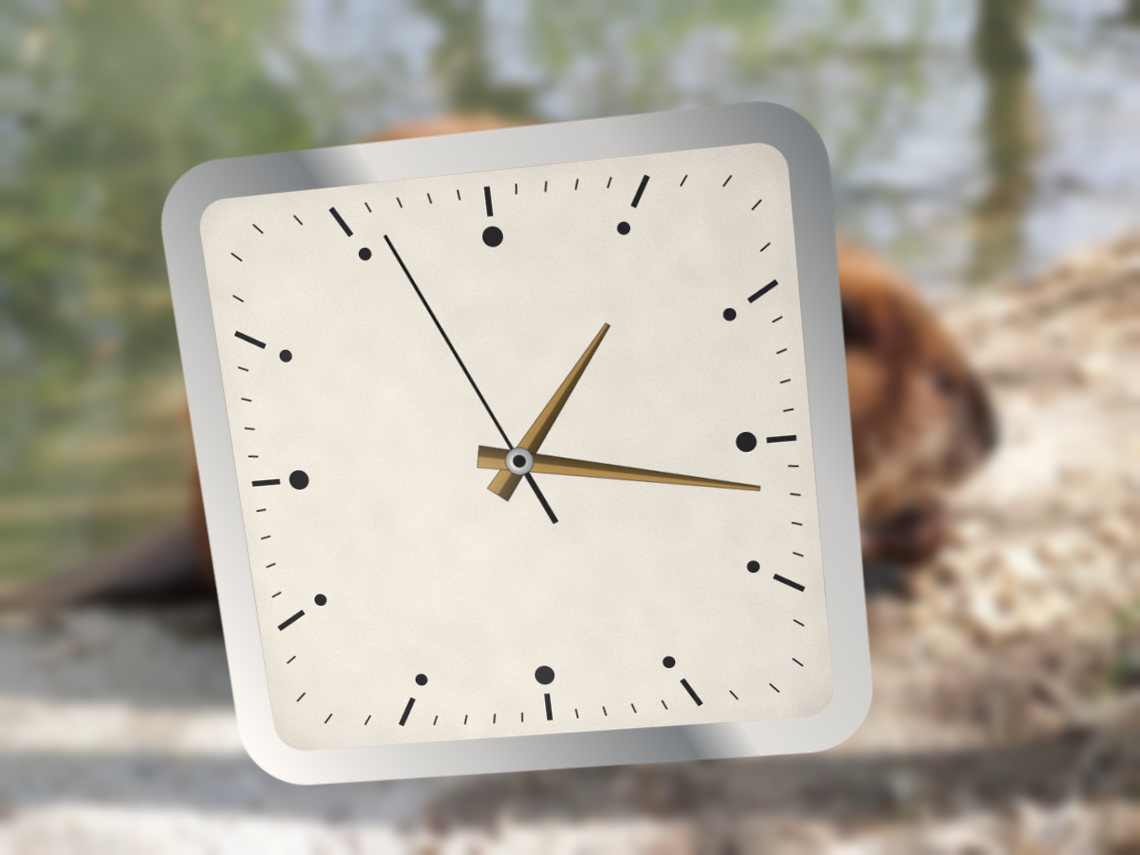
1:16:56
